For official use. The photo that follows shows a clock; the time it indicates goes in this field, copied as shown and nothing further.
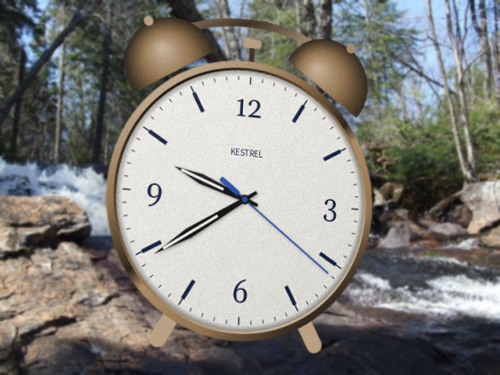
9:39:21
